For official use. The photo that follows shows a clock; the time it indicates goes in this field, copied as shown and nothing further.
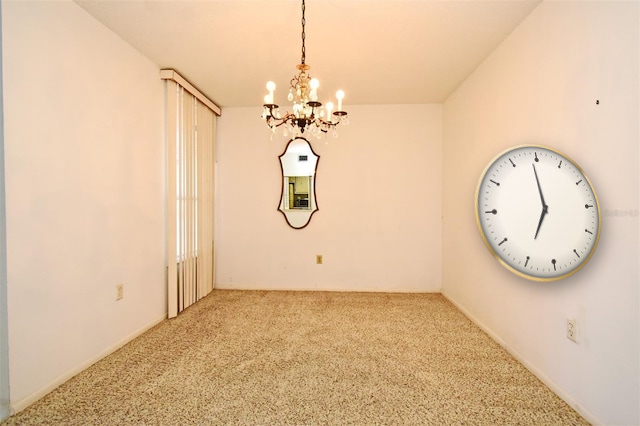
6:59
